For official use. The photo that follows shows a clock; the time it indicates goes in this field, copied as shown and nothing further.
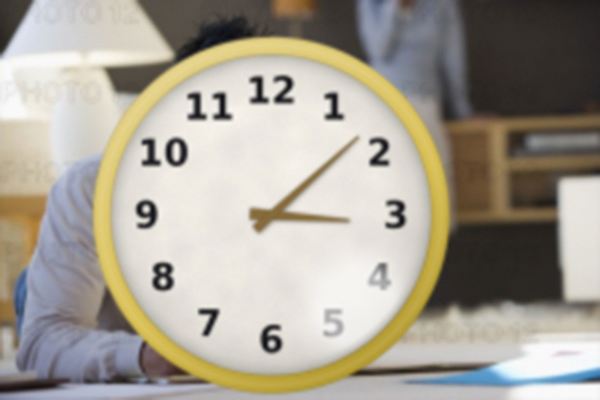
3:08
